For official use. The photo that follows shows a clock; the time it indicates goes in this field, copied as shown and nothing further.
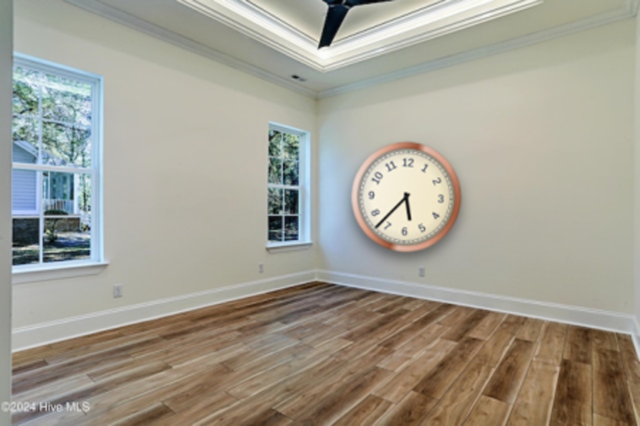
5:37
